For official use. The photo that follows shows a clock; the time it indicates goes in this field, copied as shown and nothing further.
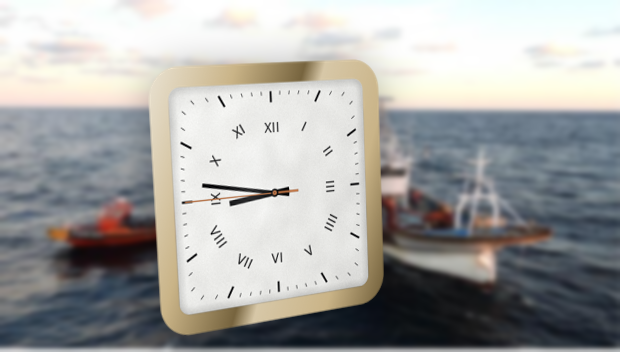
8:46:45
